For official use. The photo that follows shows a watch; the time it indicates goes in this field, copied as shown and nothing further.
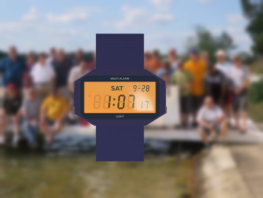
1:07:17
